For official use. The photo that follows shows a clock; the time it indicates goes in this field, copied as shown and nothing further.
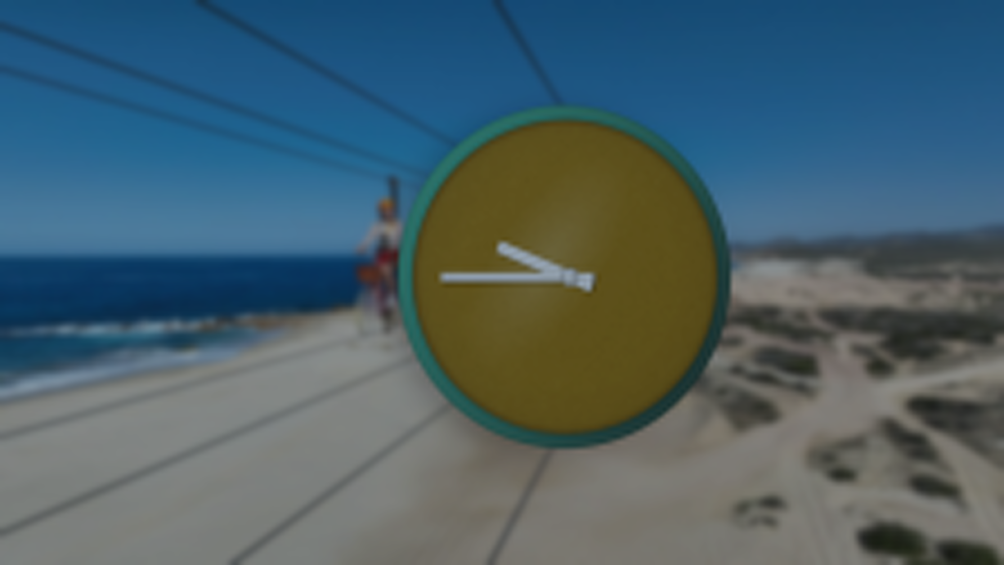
9:45
